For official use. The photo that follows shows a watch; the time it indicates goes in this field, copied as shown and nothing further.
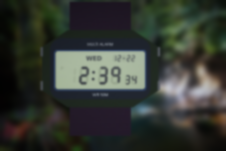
2:39
